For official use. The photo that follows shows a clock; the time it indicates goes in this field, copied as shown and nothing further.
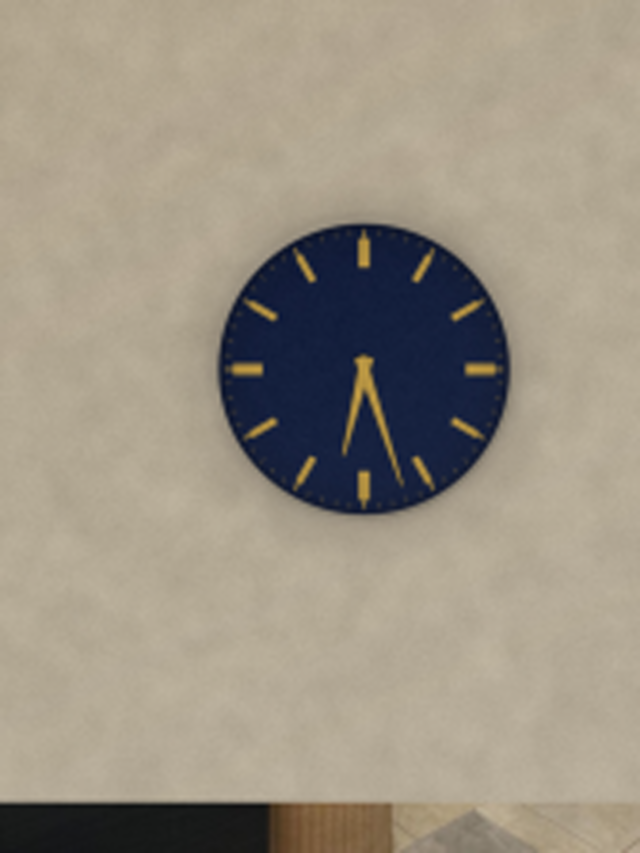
6:27
